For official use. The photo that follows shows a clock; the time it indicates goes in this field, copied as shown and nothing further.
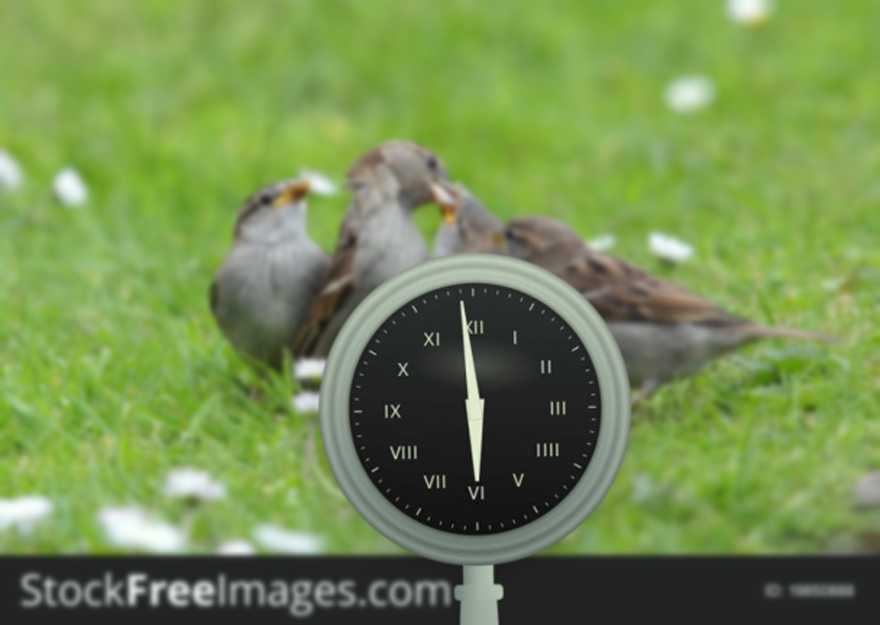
5:59
